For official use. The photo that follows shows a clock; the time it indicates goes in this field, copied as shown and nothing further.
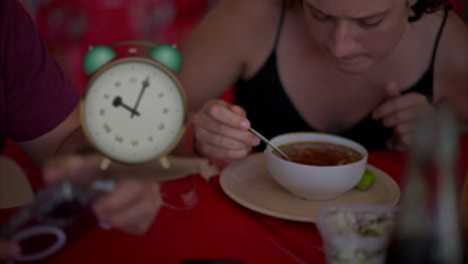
10:04
